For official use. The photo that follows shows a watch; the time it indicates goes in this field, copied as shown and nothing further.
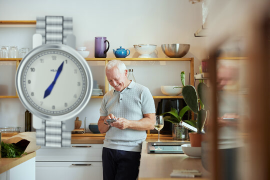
7:04
